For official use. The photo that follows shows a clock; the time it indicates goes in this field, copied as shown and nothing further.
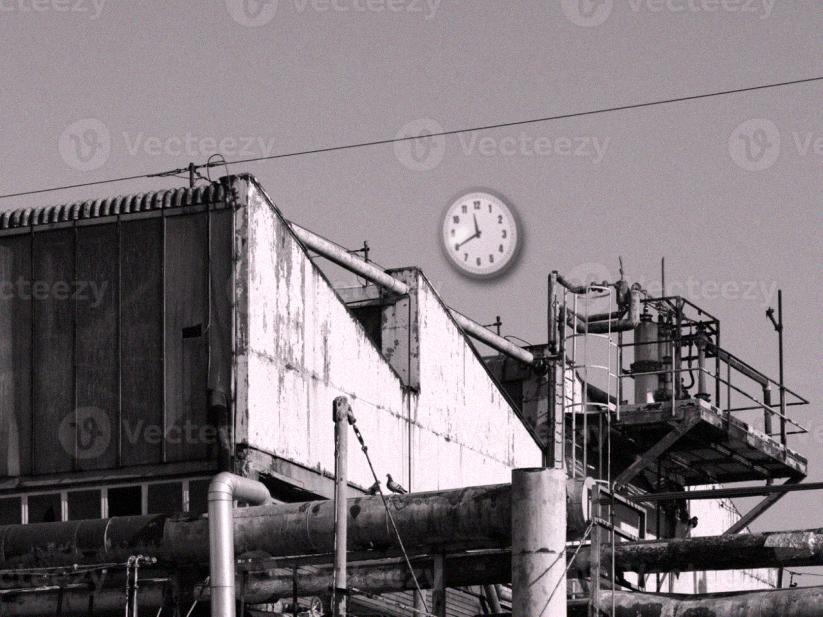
11:40
